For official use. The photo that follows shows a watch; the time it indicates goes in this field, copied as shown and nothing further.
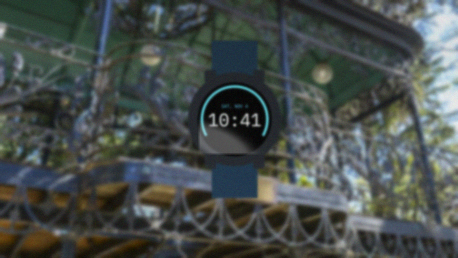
10:41
